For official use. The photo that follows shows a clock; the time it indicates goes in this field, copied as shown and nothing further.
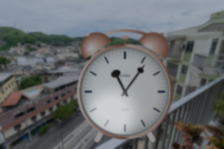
11:06
